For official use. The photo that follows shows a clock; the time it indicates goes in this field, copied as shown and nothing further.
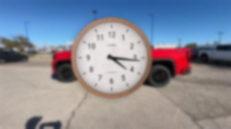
4:16
